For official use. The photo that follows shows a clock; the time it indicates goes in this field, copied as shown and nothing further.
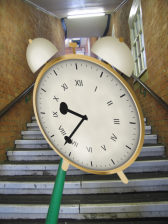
9:37
